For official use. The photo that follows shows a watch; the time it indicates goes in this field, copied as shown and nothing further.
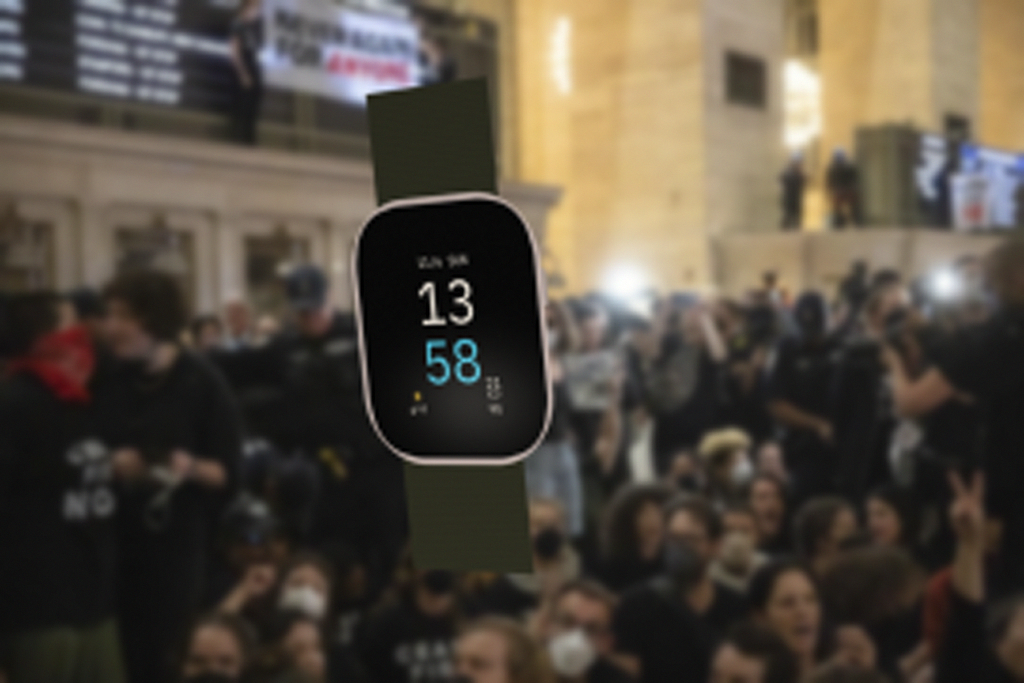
13:58
